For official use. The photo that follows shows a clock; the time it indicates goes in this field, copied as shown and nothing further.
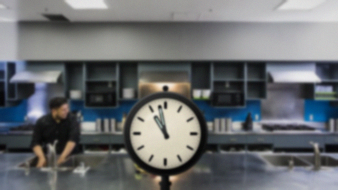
10:58
